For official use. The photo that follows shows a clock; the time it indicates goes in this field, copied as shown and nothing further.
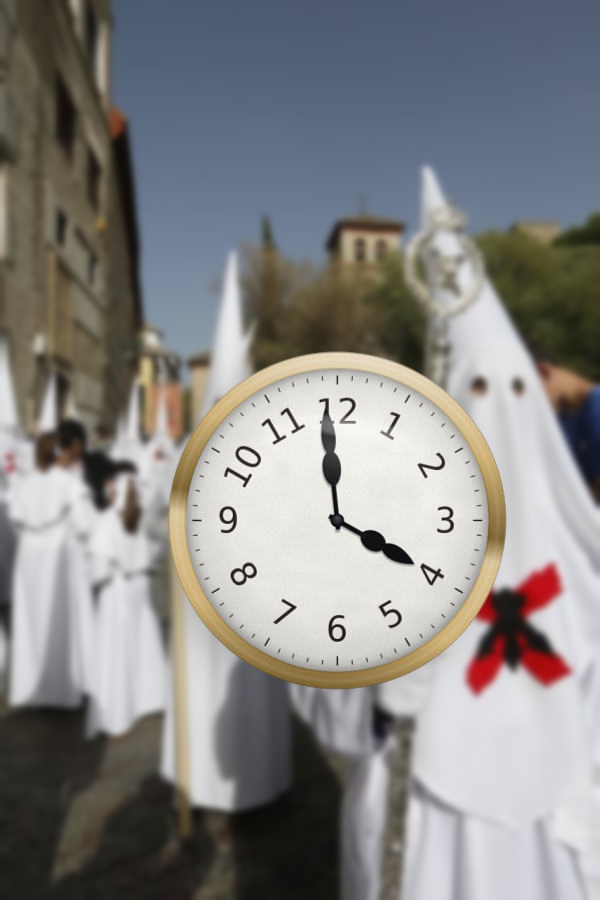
3:59
